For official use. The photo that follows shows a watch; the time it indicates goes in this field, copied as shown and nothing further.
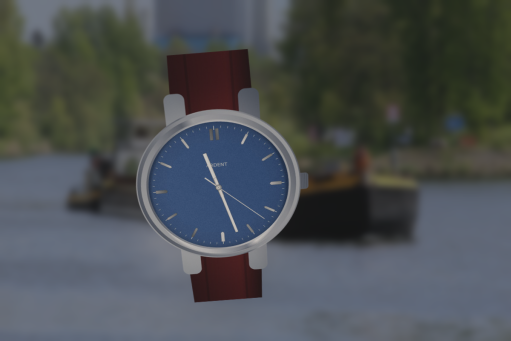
11:27:22
